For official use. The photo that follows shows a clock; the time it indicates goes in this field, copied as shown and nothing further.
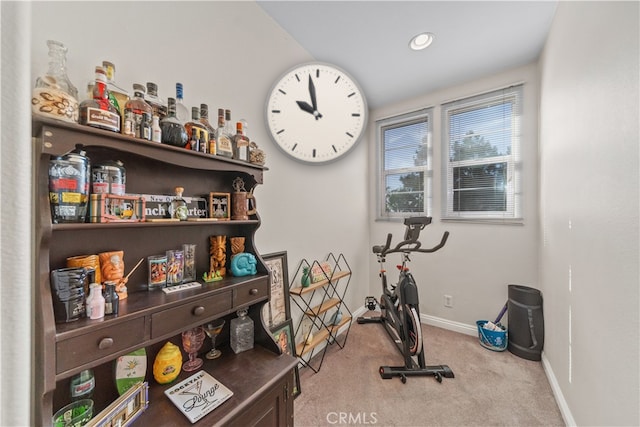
9:58
